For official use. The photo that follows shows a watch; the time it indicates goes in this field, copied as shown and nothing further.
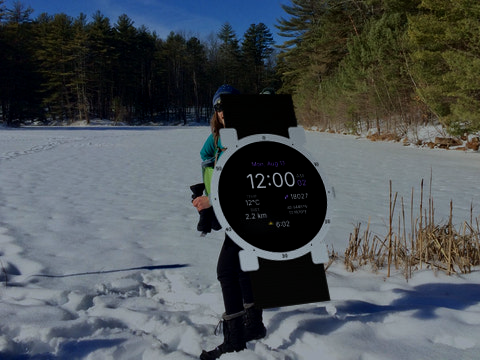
12:00:02
